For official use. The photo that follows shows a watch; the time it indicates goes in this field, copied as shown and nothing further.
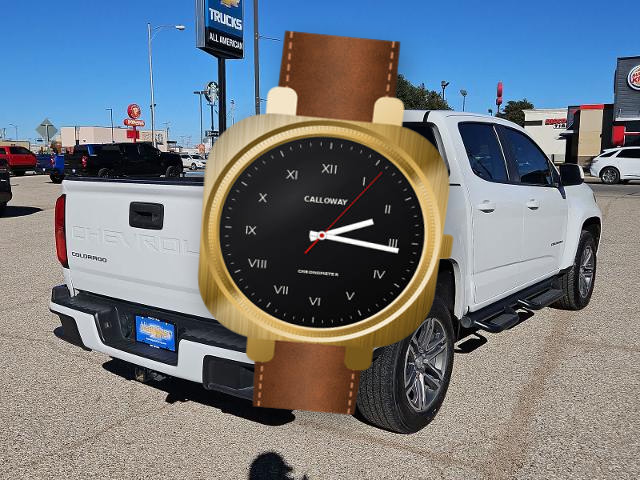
2:16:06
